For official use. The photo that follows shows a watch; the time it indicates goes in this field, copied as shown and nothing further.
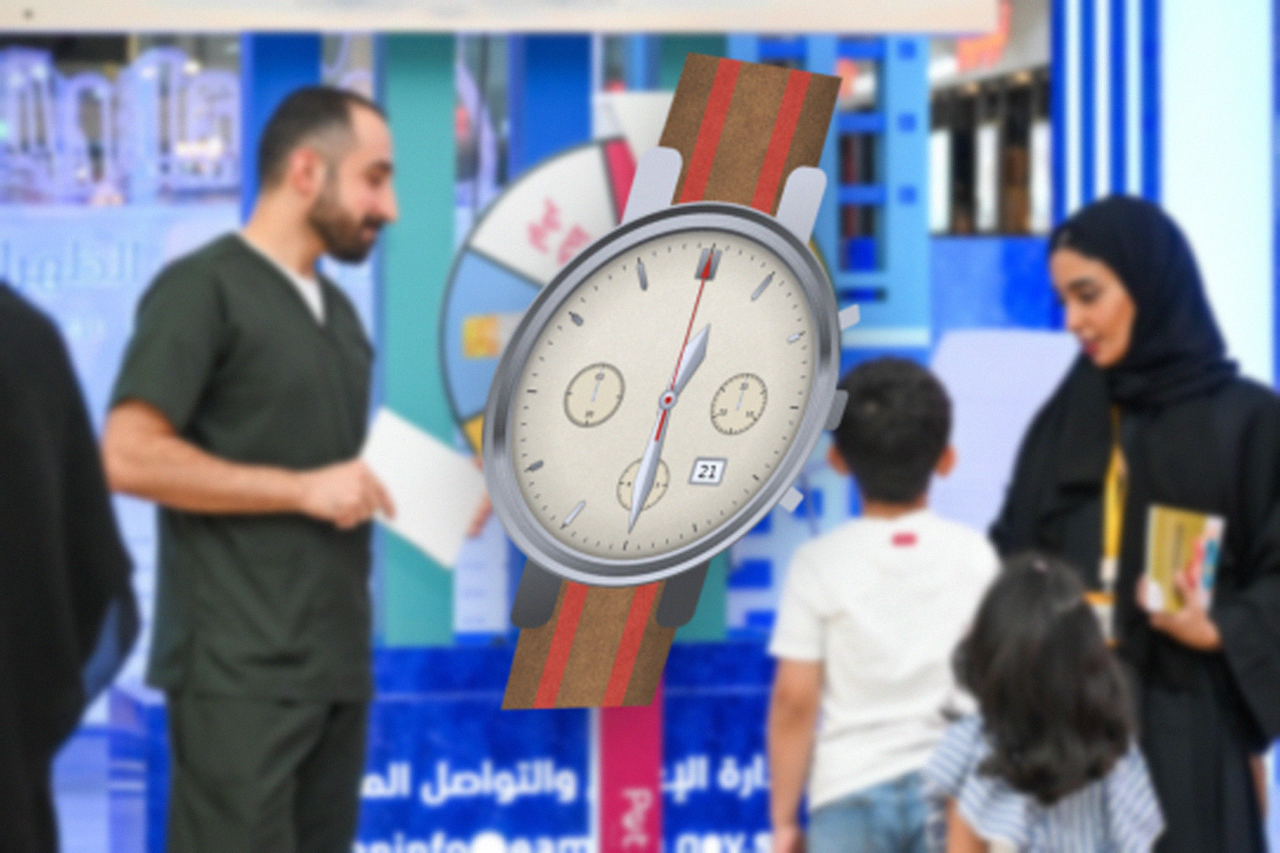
12:30
